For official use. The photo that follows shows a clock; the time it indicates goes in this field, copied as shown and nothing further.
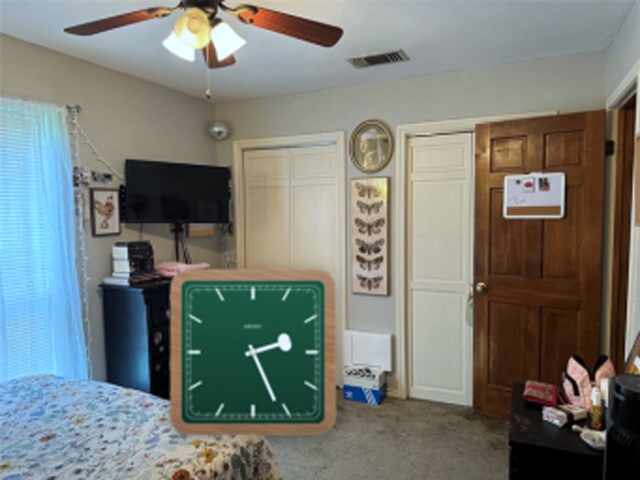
2:26
